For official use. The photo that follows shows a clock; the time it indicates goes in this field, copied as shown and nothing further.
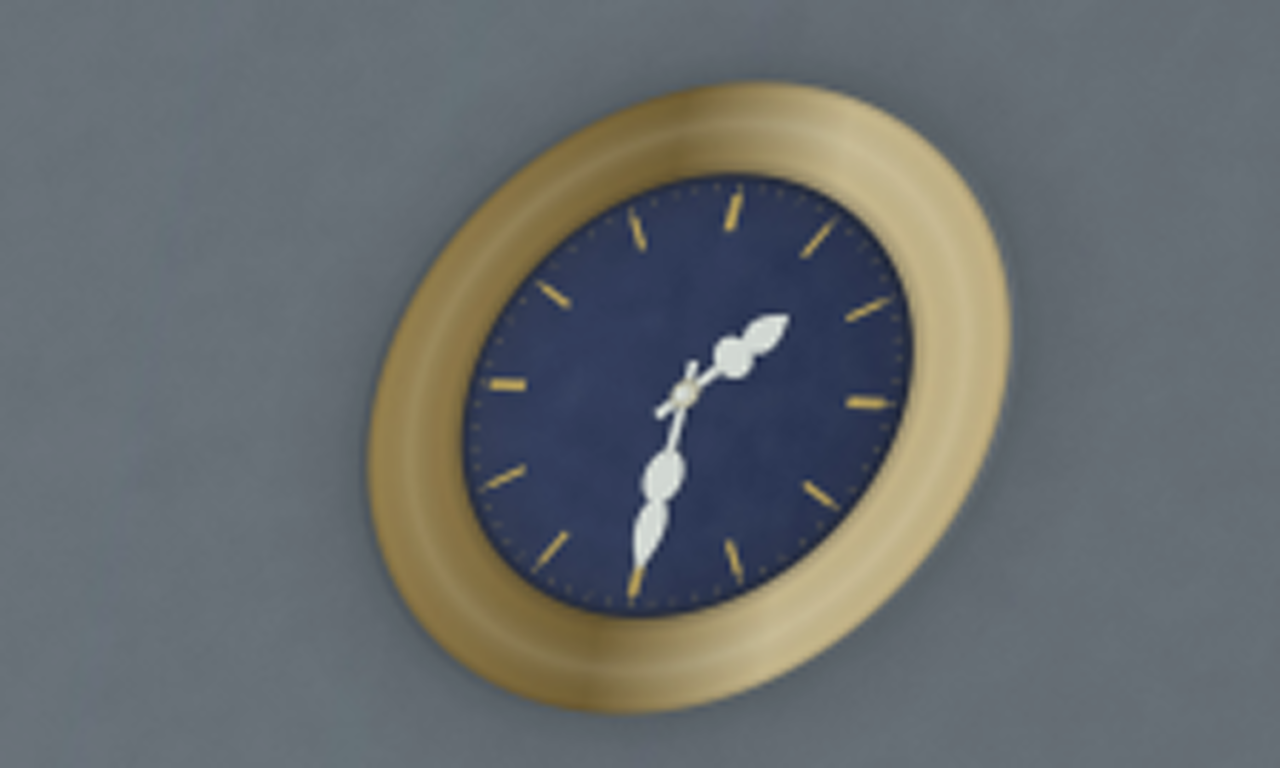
1:30
